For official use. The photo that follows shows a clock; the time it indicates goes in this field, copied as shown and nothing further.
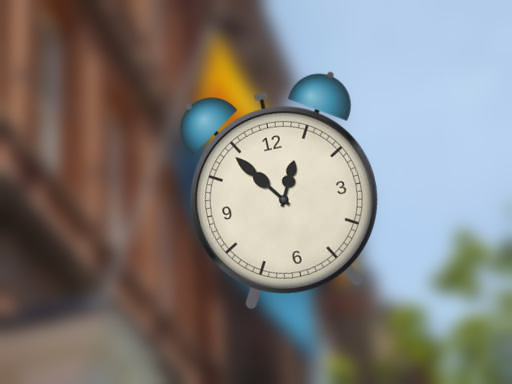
12:54
